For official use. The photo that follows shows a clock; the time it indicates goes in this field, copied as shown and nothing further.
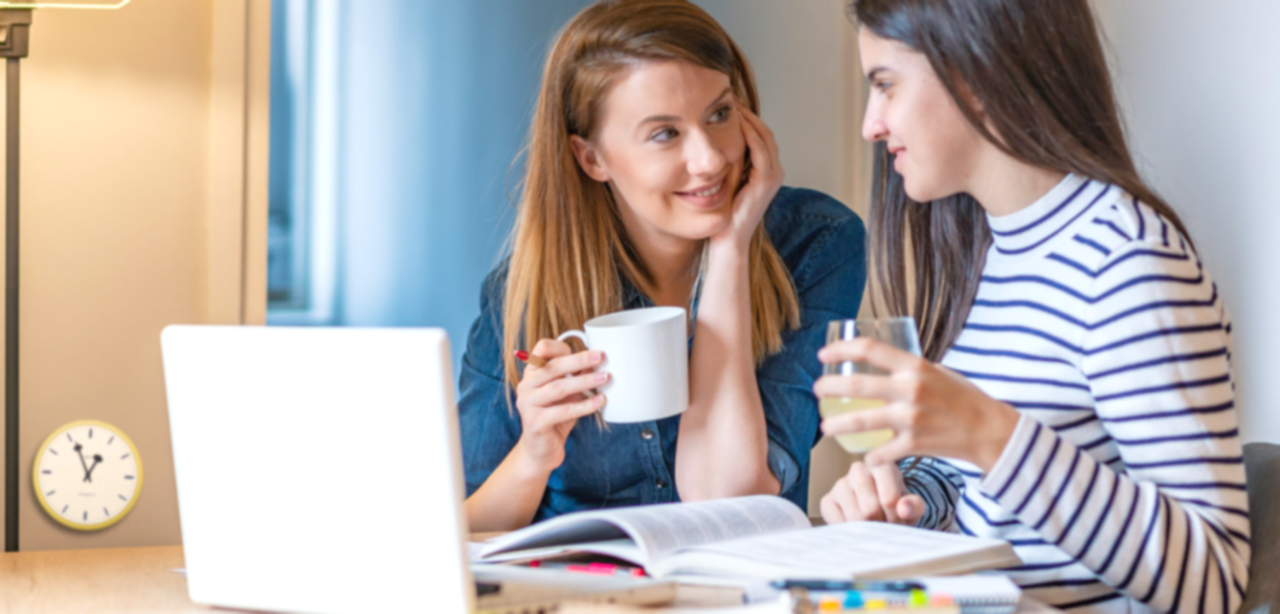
12:56
